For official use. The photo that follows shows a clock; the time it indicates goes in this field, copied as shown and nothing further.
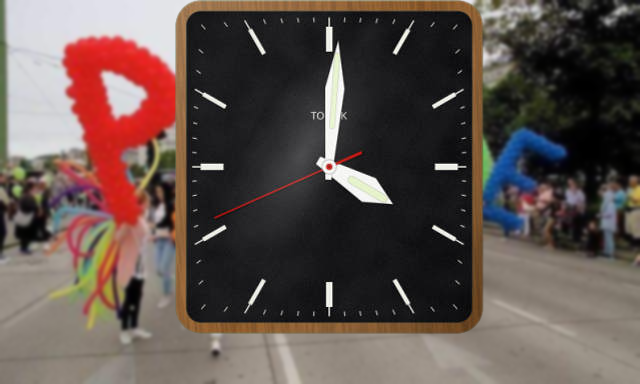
4:00:41
